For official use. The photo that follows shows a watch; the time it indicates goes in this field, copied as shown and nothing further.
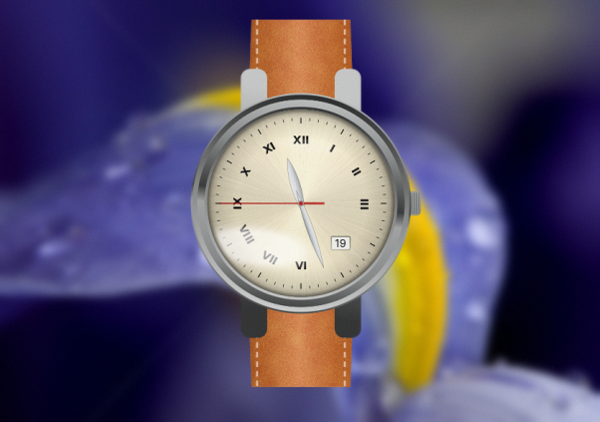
11:26:45
